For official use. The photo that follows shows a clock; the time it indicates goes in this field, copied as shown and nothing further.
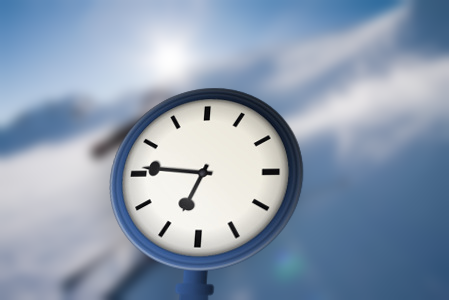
6:46
